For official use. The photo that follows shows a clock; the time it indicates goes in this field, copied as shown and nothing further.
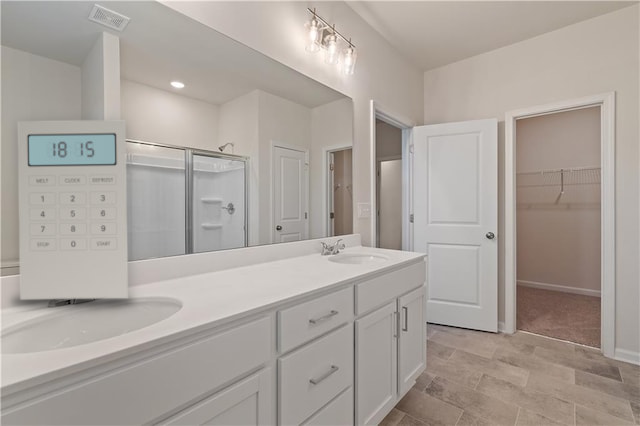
18:15
